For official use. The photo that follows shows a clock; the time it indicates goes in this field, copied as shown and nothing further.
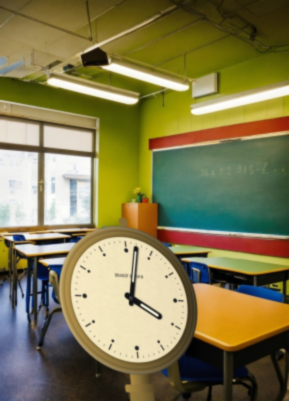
4:02
